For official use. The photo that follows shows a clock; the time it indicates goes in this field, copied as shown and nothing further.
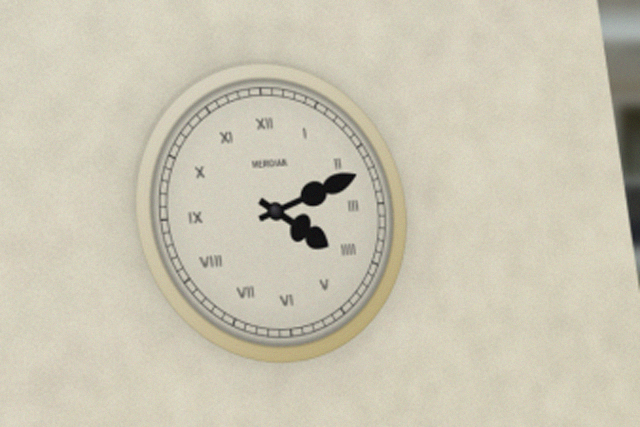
4:12
